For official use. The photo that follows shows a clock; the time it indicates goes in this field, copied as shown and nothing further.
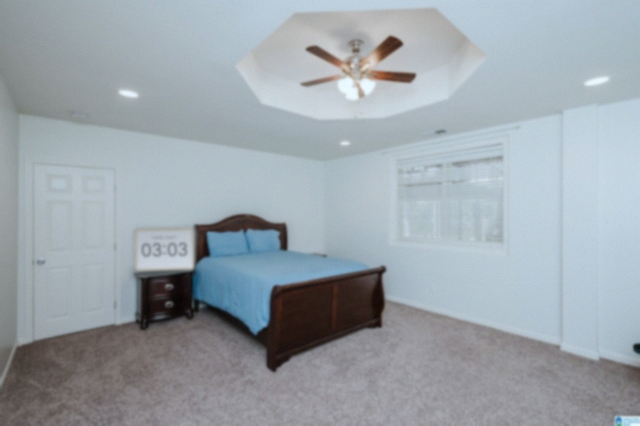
3:03
